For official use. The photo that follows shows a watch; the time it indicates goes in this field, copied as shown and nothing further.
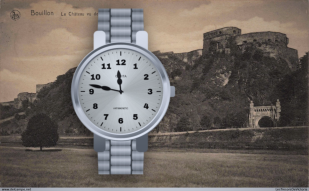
11:47
